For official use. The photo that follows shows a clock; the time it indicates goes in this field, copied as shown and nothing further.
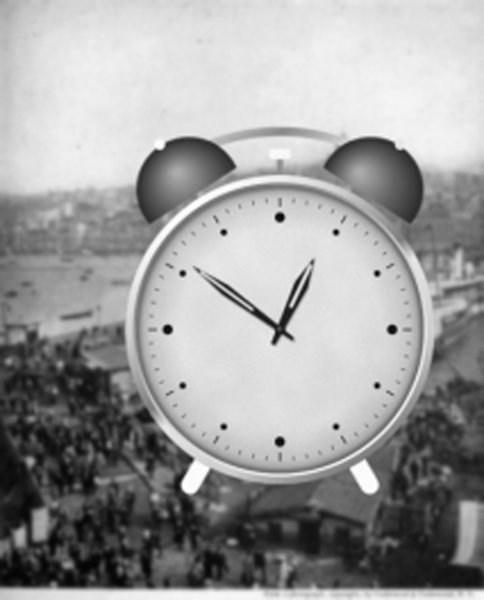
12:51
